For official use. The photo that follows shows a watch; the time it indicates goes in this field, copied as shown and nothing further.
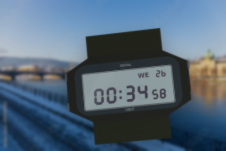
0:34:58
